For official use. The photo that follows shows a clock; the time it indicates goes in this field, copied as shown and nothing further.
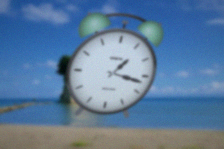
1:17
